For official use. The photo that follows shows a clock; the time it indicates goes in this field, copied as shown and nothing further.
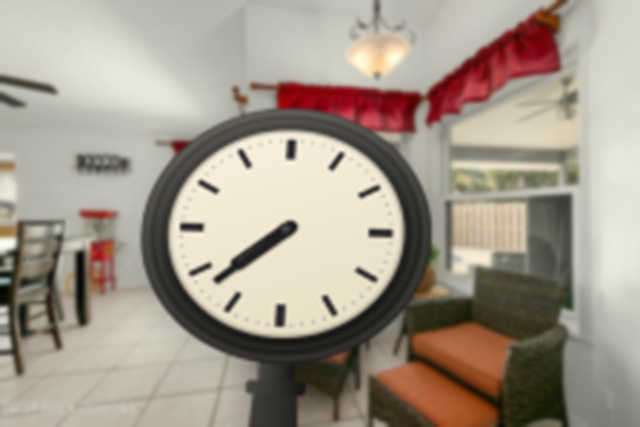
7:38
